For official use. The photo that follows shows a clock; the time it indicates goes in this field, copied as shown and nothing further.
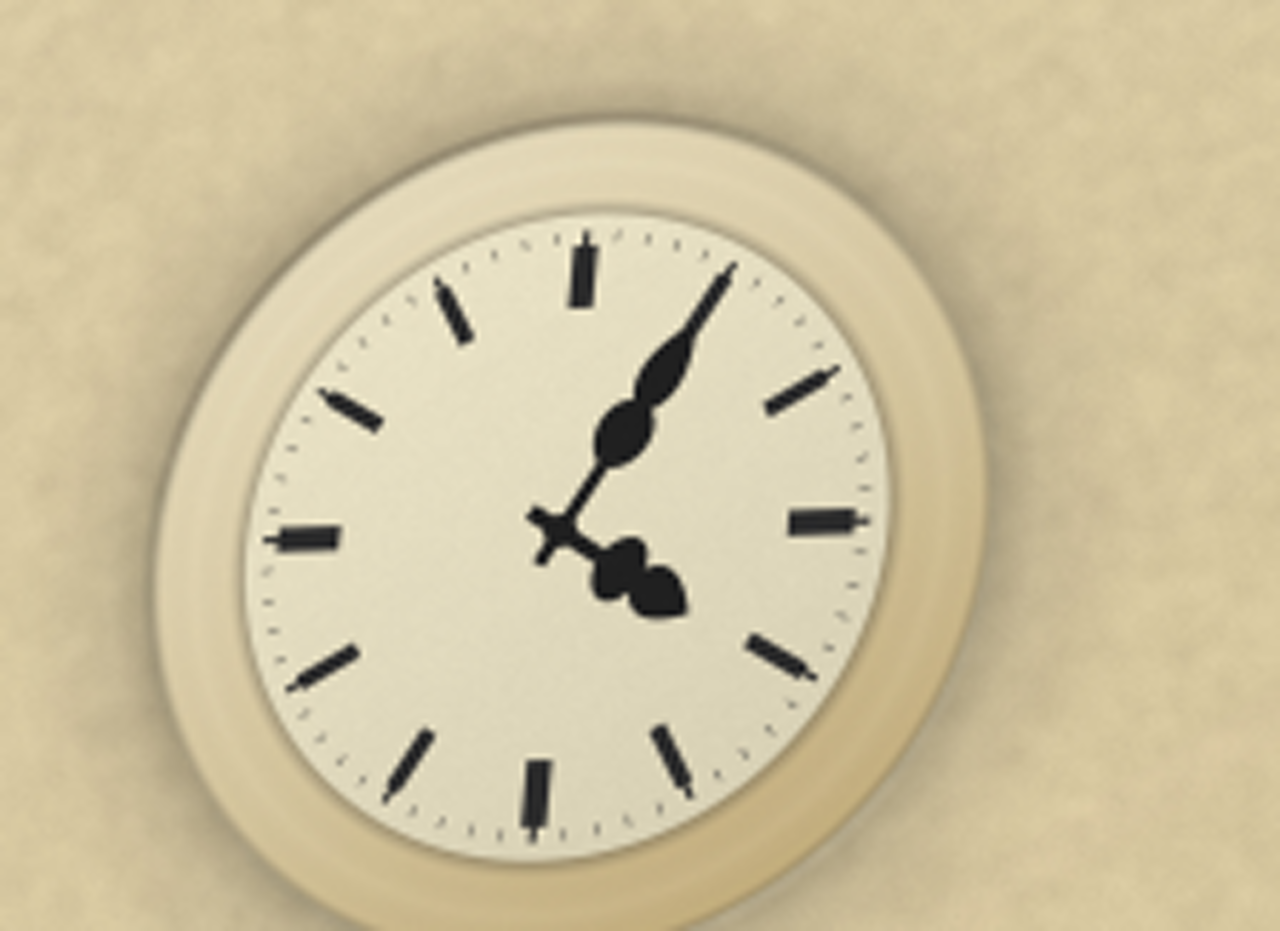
4:05
